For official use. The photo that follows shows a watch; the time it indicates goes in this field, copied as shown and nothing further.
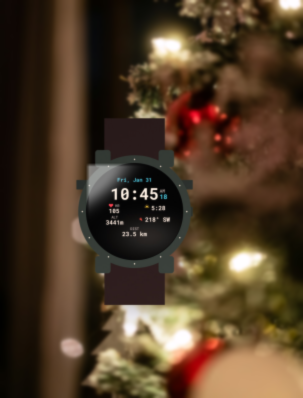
10:45
